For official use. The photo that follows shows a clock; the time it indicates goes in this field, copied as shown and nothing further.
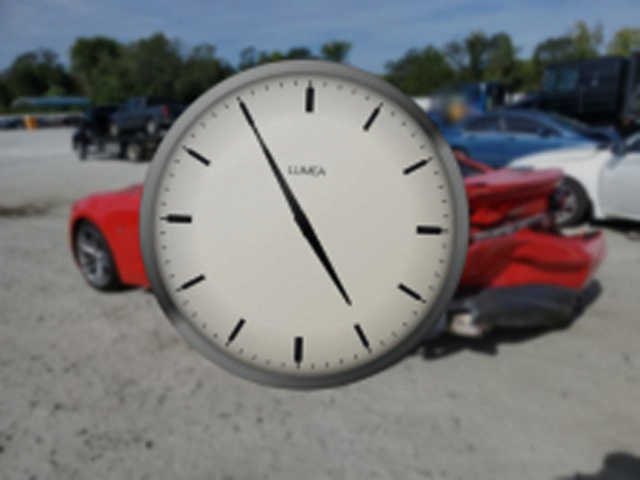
4:55
